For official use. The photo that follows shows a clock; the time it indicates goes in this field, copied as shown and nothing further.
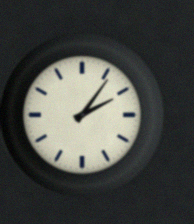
2:06
